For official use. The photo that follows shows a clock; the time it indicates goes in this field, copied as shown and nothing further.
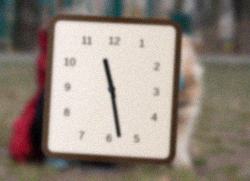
11:28
